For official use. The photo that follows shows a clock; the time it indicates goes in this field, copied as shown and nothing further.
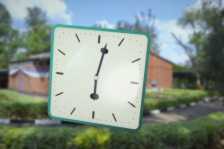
6:02
